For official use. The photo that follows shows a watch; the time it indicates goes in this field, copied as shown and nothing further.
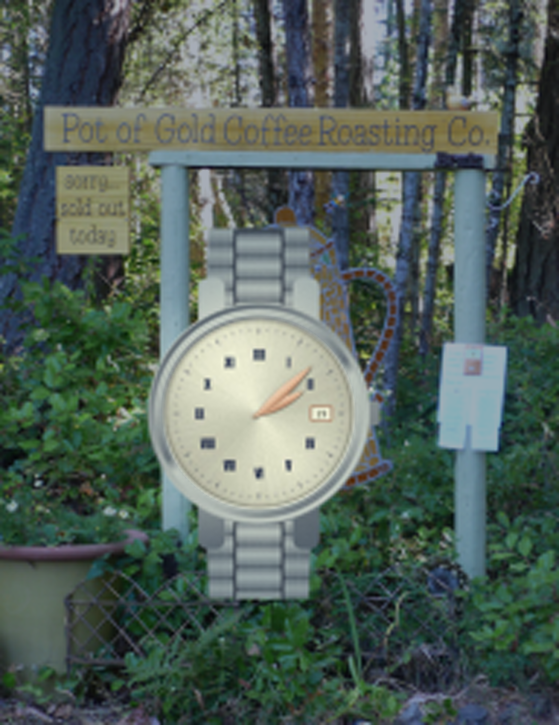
2:08
